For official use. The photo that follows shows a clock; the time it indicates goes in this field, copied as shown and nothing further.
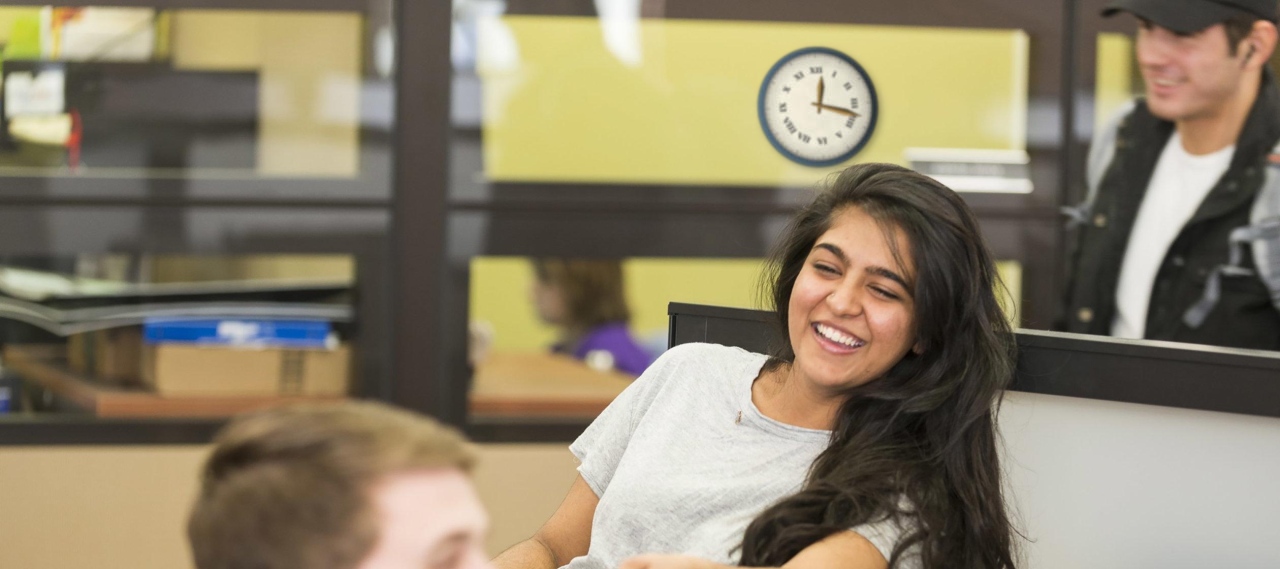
12:18
